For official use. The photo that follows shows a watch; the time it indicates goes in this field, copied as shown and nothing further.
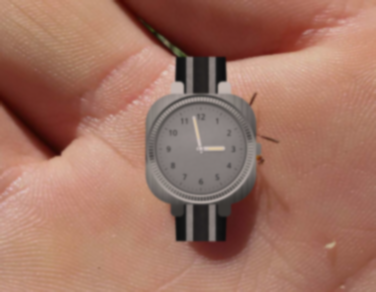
2:58
